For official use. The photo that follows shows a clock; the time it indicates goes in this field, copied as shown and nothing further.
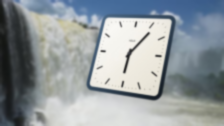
6:06
